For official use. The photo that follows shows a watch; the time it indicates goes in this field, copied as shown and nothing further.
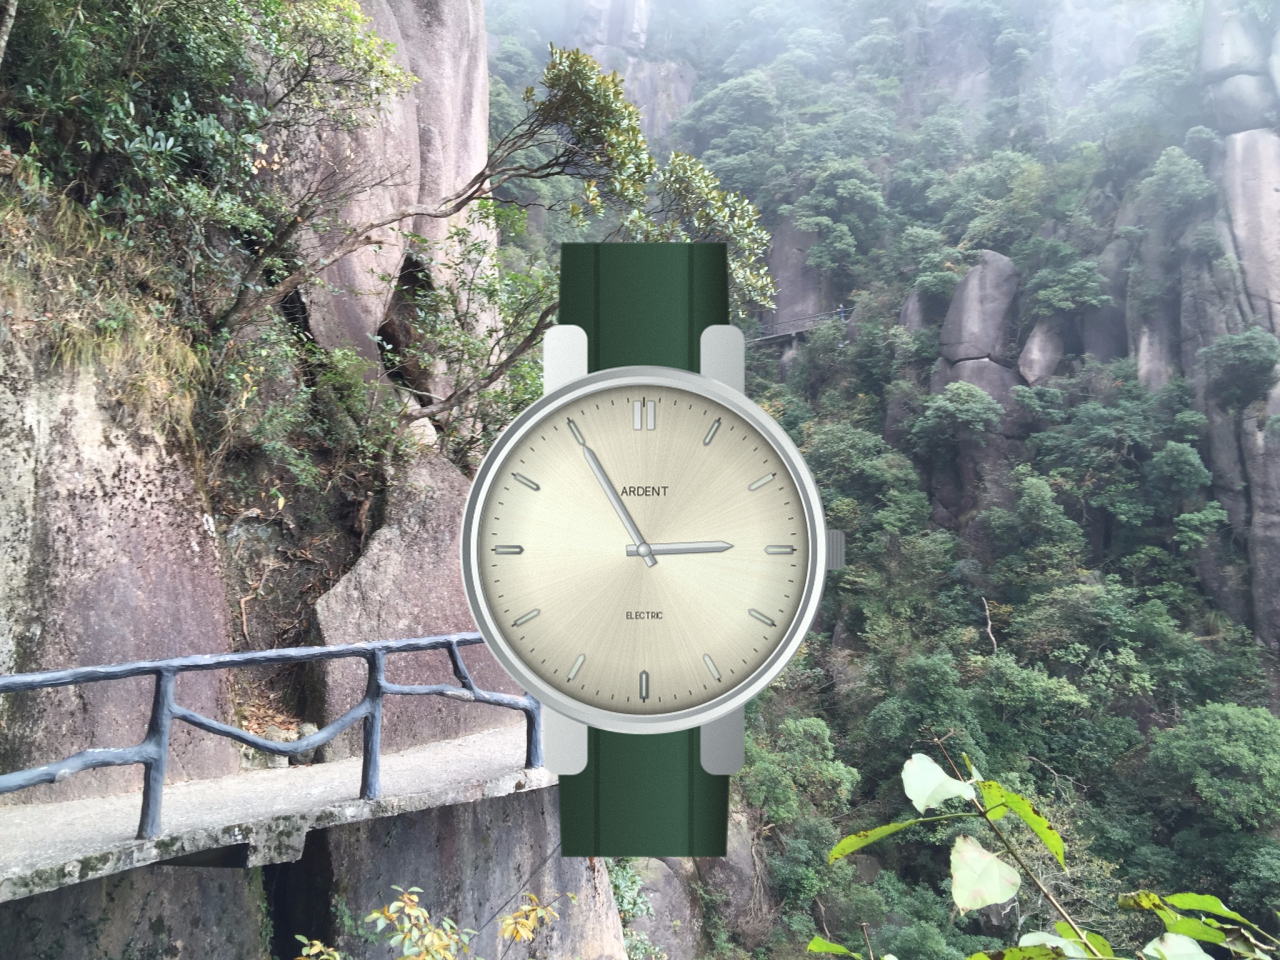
2:55
